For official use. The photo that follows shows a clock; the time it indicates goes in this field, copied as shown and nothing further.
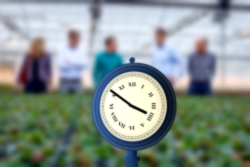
3:51
